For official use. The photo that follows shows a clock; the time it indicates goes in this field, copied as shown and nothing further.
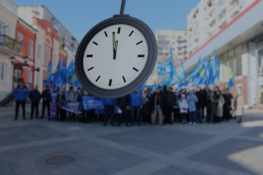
11:58
